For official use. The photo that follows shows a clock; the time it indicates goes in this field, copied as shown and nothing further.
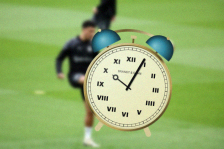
10:04
